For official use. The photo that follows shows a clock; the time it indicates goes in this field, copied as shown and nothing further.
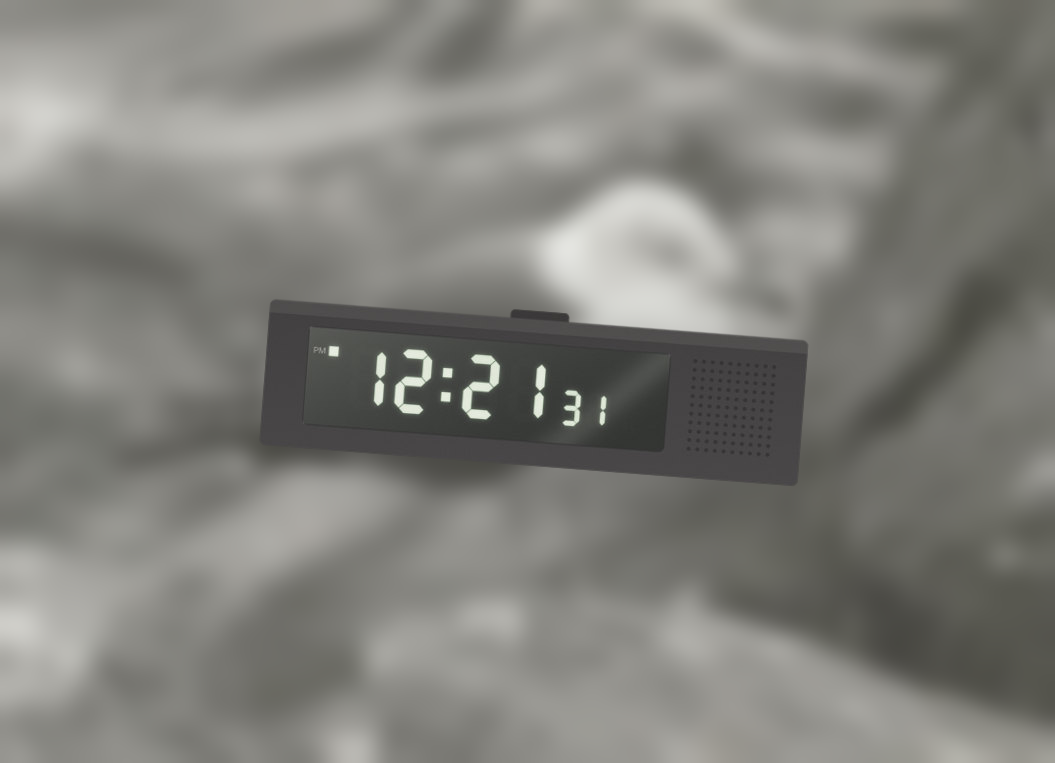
12:21:31
